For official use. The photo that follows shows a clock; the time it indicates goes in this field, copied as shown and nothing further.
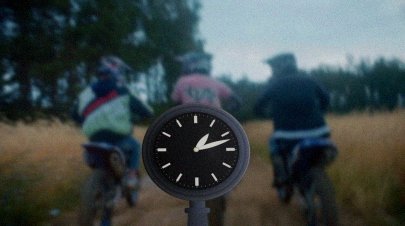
1:12
